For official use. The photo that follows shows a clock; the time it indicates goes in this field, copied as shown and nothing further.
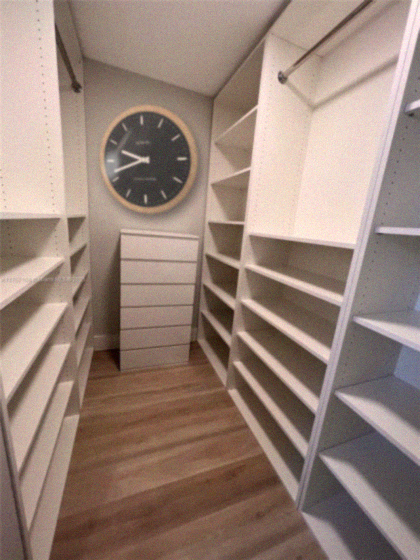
9:42
